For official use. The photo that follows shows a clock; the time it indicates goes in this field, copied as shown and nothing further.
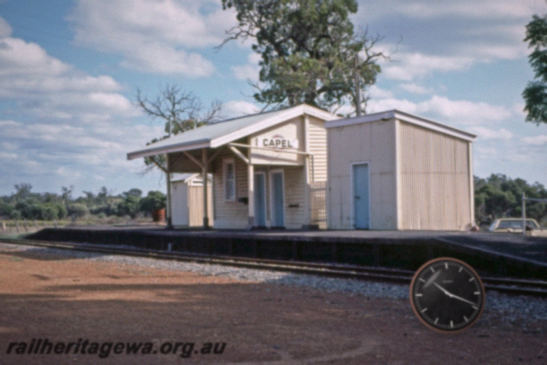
10:19
